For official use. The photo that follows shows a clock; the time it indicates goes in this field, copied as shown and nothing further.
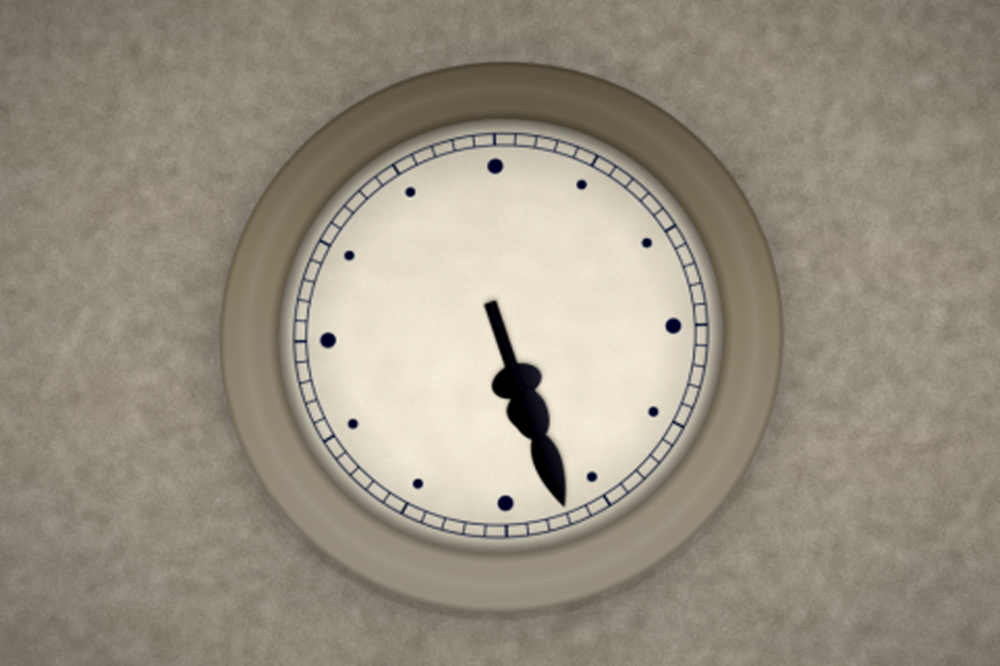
5:27
